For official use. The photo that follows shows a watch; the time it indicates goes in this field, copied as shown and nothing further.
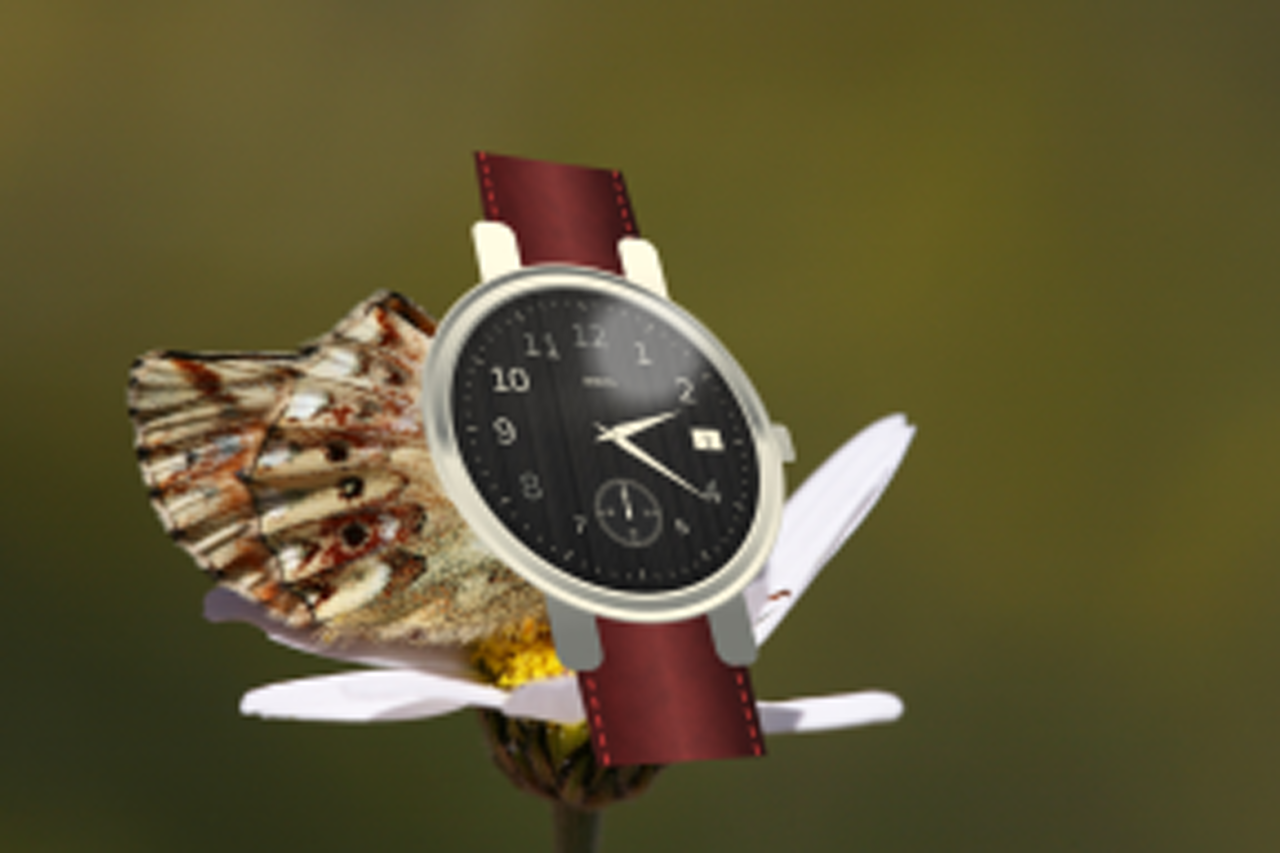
2:21
